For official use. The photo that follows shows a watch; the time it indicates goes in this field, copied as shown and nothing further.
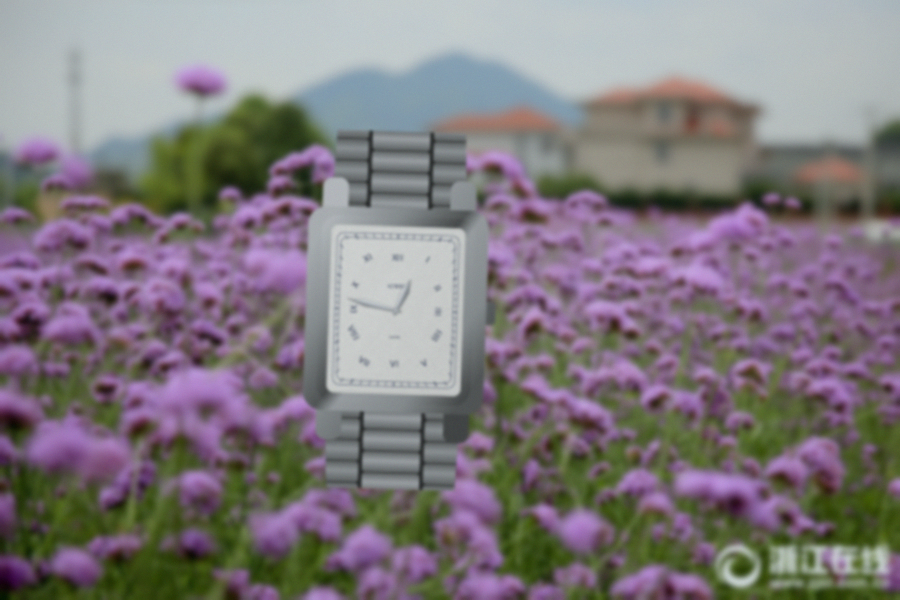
12:47
